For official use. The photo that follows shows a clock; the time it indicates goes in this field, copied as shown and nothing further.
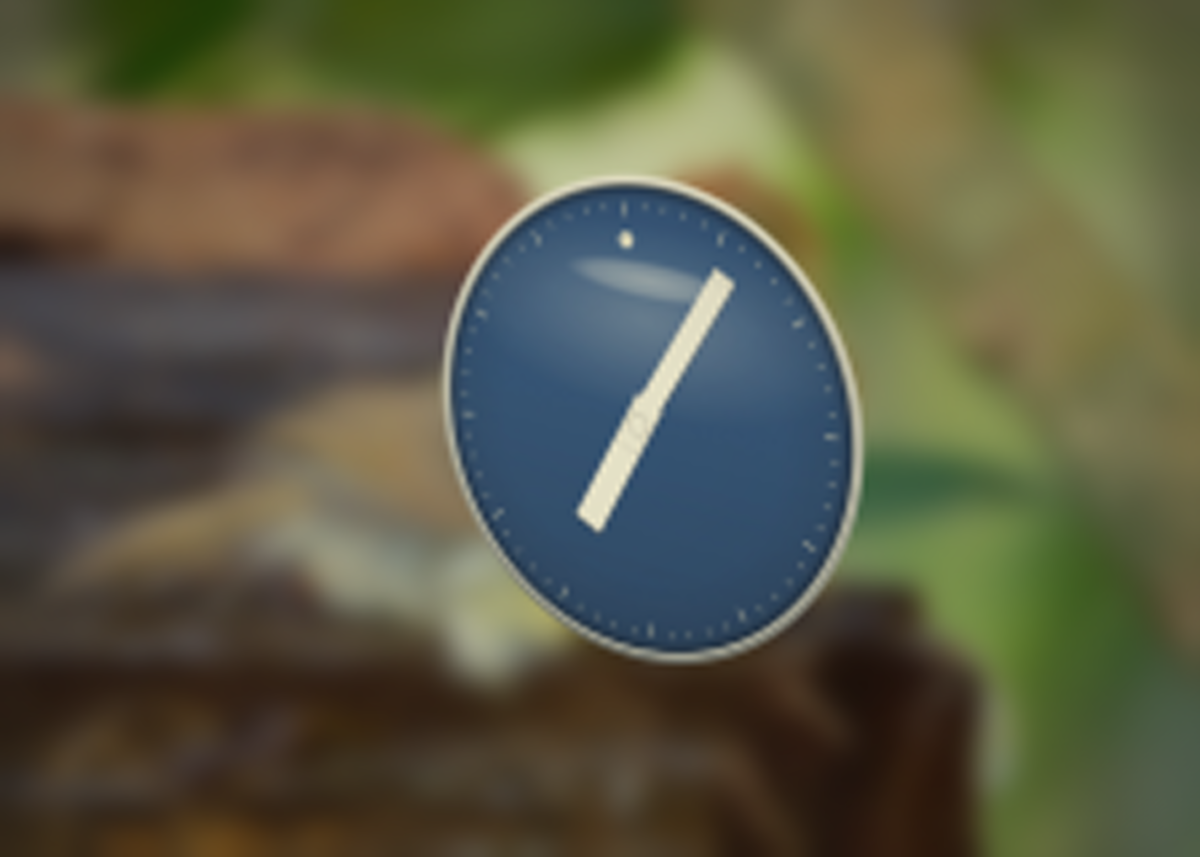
7:06
